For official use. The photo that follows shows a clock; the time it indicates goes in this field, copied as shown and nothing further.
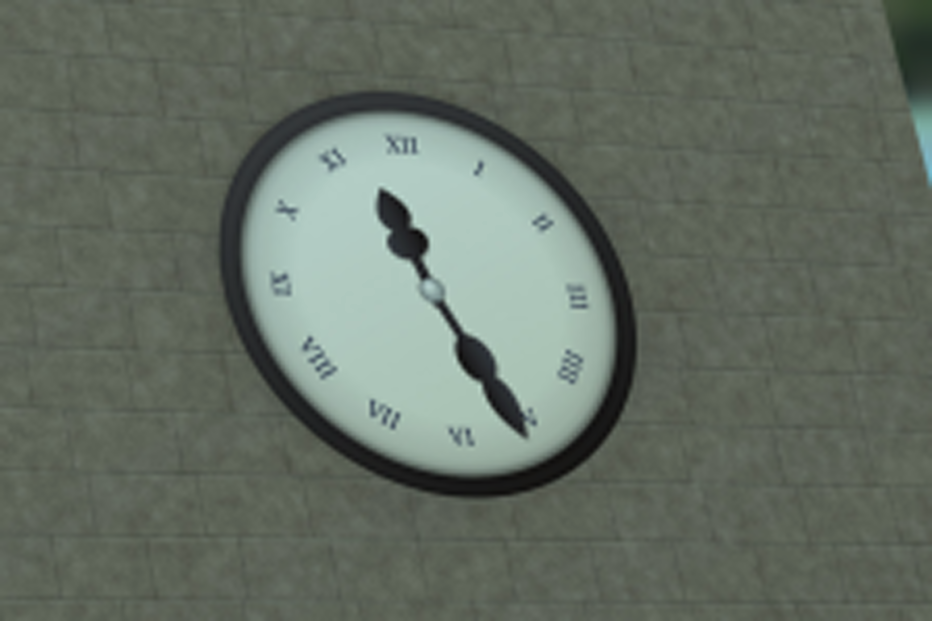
11:26
